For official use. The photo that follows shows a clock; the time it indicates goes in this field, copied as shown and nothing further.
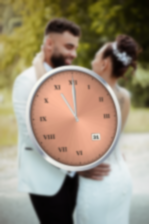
11:00
